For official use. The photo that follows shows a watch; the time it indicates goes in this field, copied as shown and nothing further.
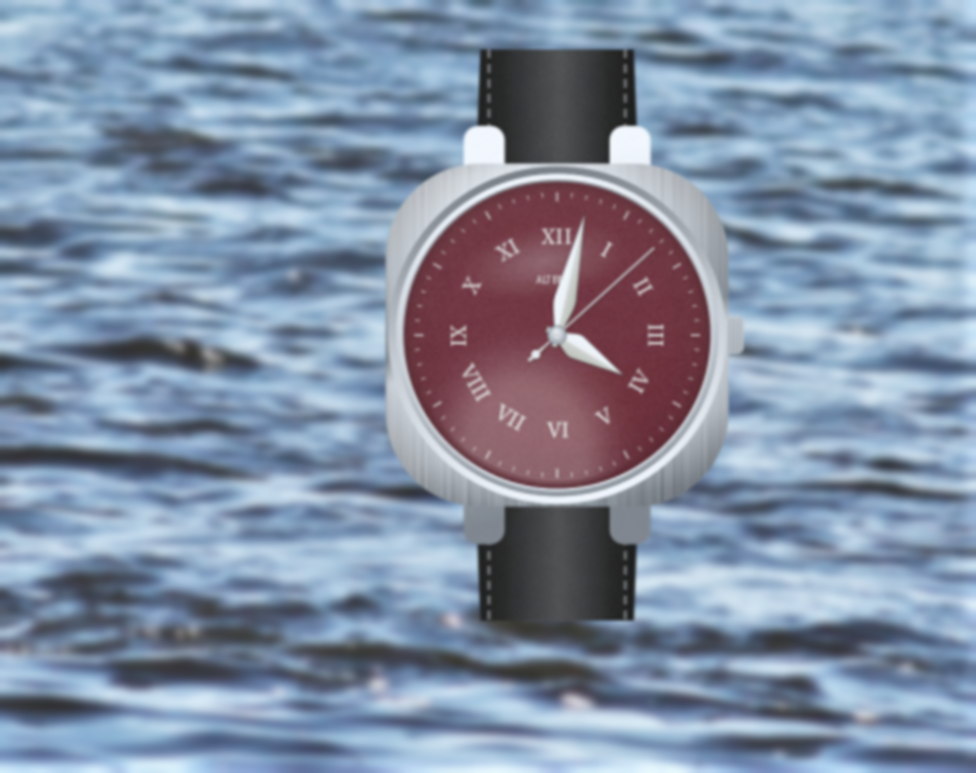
4:02:08
